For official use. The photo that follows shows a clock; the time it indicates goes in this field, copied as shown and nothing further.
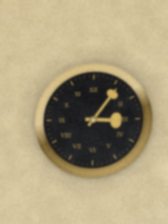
3:06
